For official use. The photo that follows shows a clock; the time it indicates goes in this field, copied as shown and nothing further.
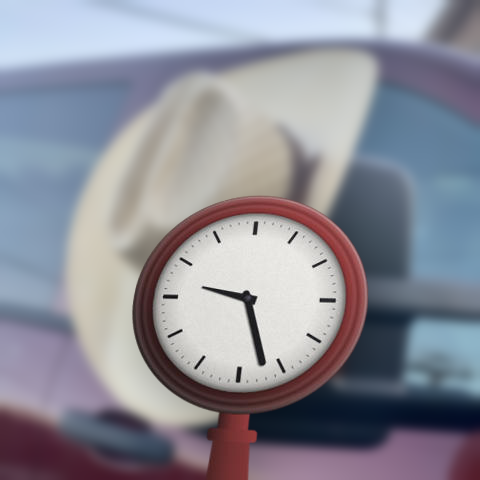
9:27
